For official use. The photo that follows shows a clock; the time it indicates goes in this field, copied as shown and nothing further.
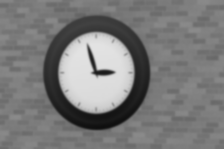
2:57
